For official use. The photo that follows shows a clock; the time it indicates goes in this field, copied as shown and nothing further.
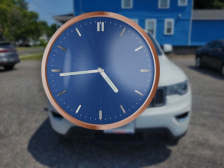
4:44
